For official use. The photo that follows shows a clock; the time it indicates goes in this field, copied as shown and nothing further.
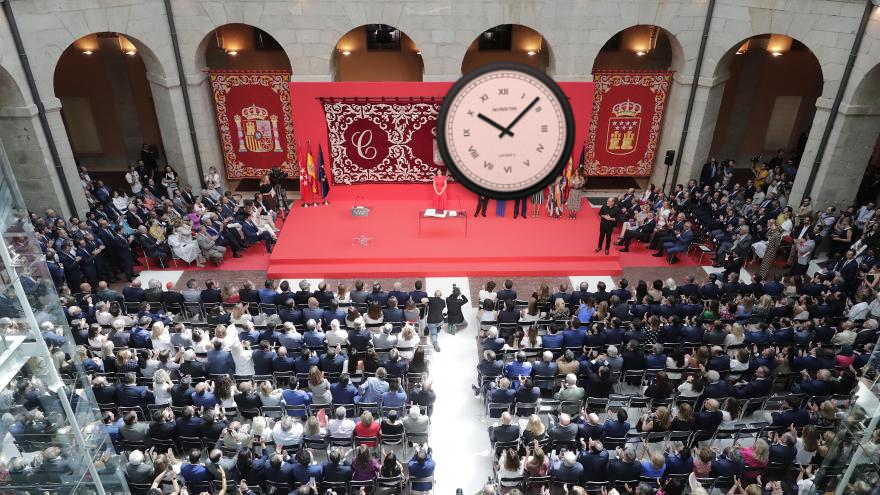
10:08
